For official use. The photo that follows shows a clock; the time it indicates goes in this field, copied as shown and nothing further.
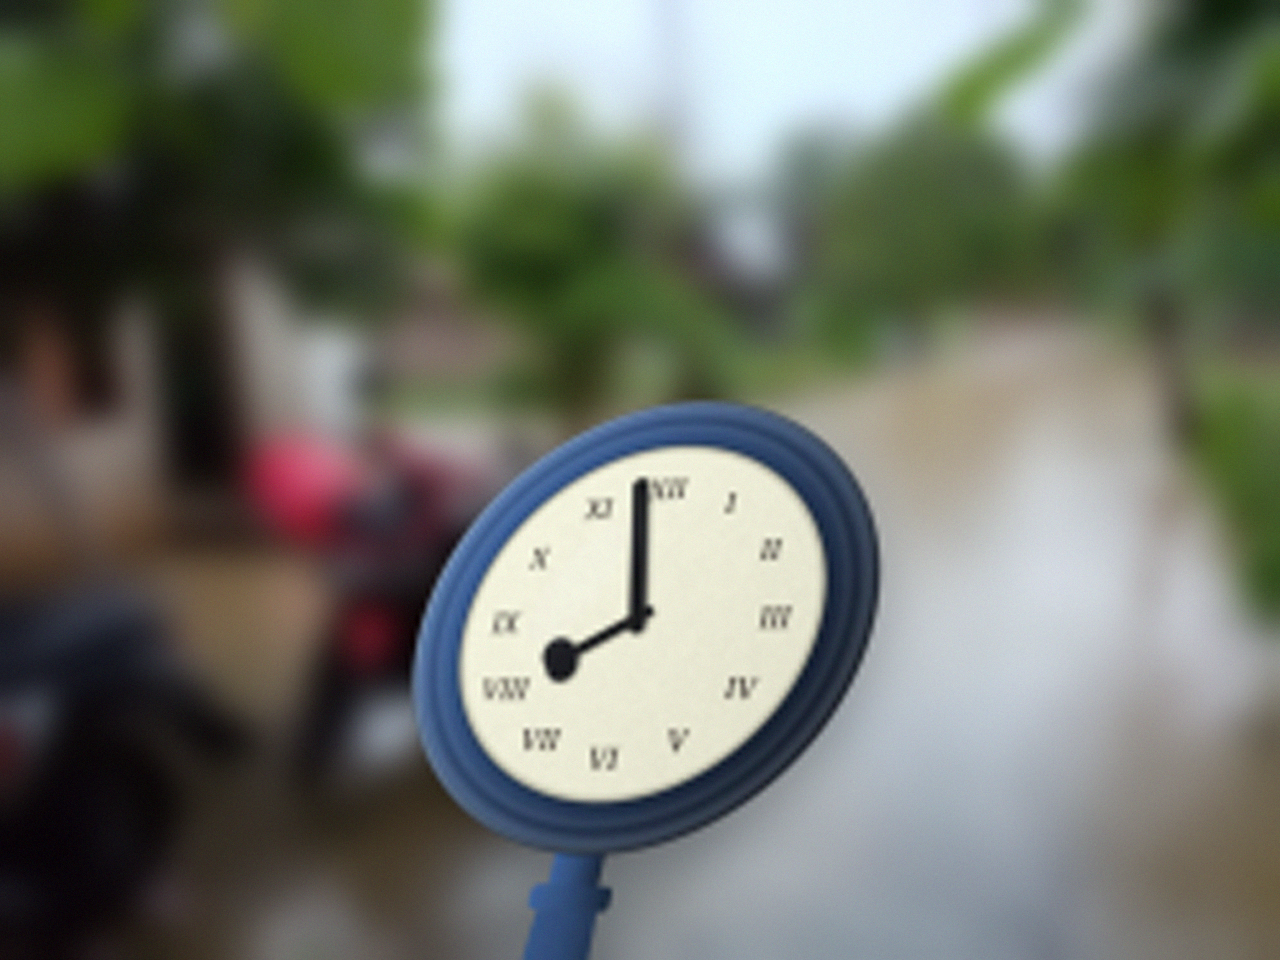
7:58
